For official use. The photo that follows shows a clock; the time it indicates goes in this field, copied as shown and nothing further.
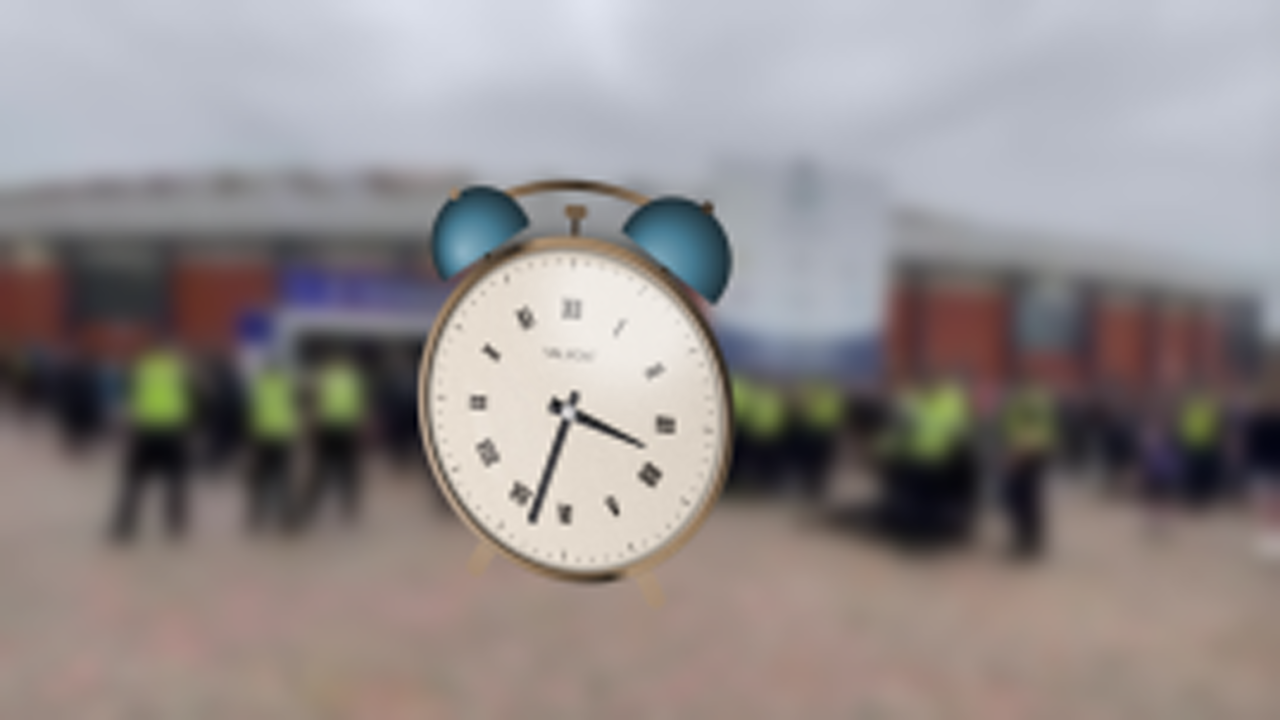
3:33
